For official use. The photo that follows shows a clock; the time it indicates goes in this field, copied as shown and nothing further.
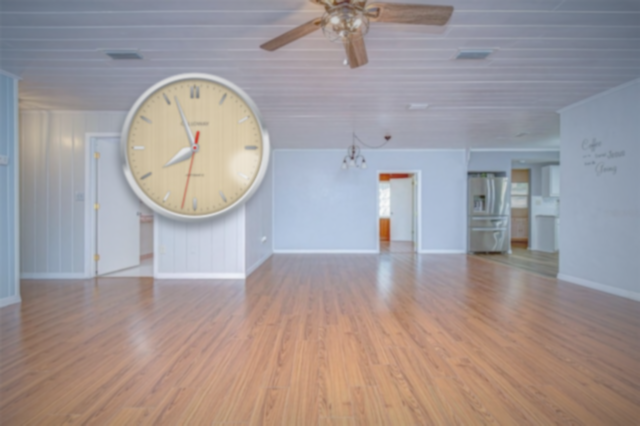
7:56:32
